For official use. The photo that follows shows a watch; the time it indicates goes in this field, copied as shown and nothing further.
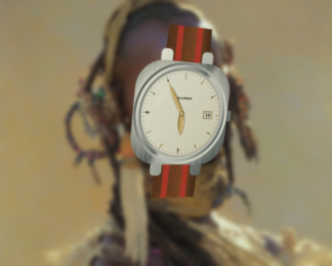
5:55
